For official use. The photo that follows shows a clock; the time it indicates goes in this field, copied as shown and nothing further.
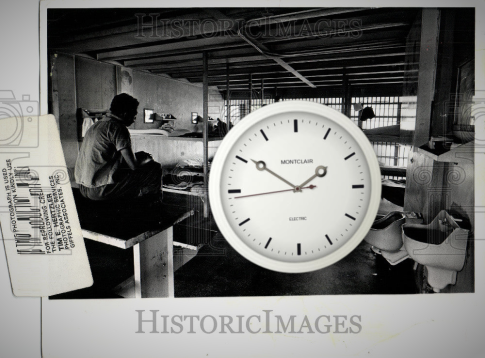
1:50:44
